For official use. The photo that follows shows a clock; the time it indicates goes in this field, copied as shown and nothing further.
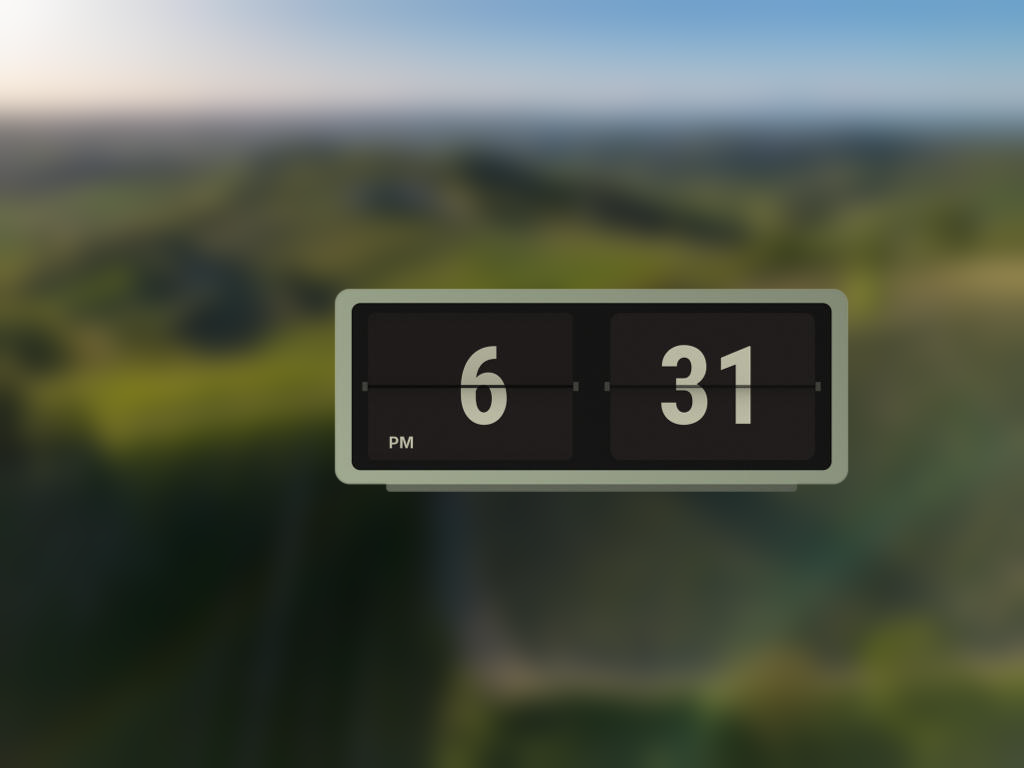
6:31
